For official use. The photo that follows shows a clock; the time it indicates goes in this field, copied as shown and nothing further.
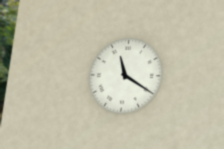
11:20
